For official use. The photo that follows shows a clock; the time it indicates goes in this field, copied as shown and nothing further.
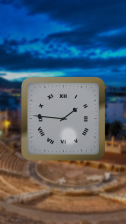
1:46
